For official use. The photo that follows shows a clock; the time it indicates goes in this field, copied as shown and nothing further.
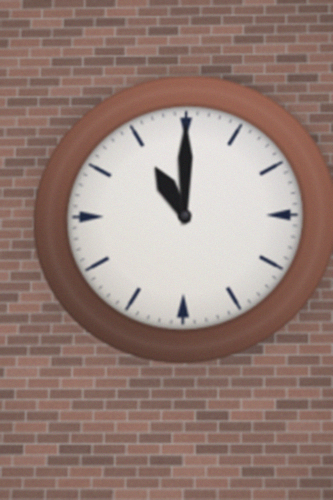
11:00
